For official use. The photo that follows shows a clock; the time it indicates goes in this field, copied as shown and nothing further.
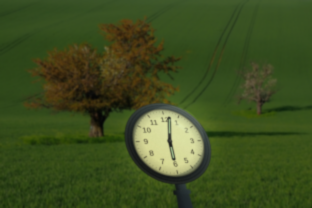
6:02
